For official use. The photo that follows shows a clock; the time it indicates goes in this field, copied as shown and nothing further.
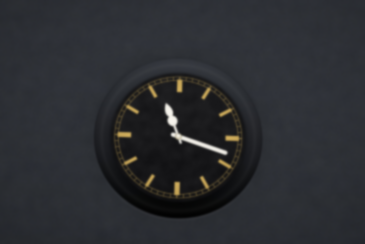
11:18
